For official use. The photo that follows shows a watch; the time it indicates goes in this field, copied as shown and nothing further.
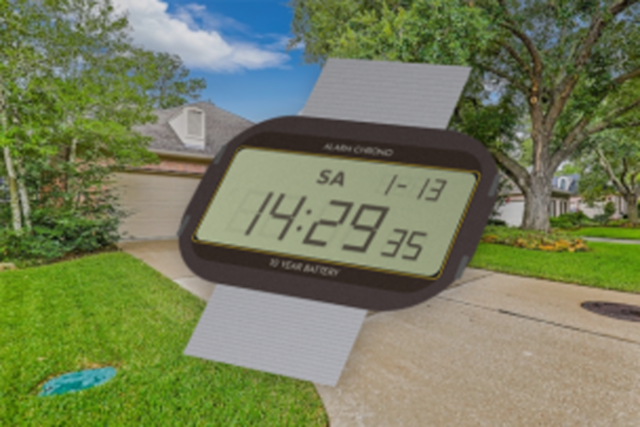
14:29:35
